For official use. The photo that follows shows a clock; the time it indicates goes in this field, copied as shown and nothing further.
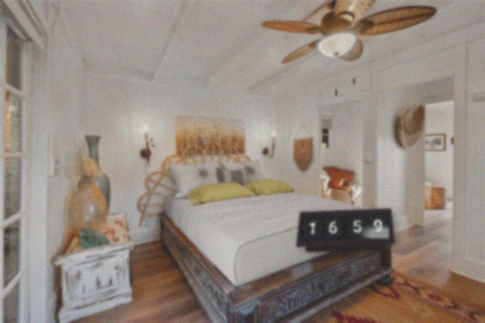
16:59
